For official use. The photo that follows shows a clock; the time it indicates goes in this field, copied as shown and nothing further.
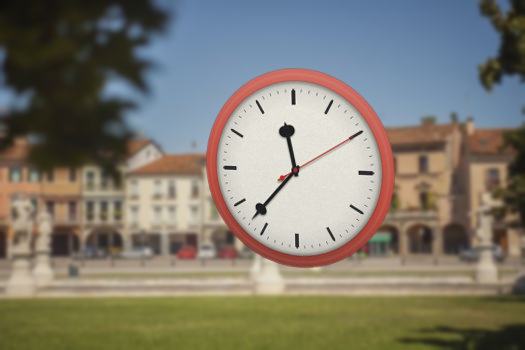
11:37:10
